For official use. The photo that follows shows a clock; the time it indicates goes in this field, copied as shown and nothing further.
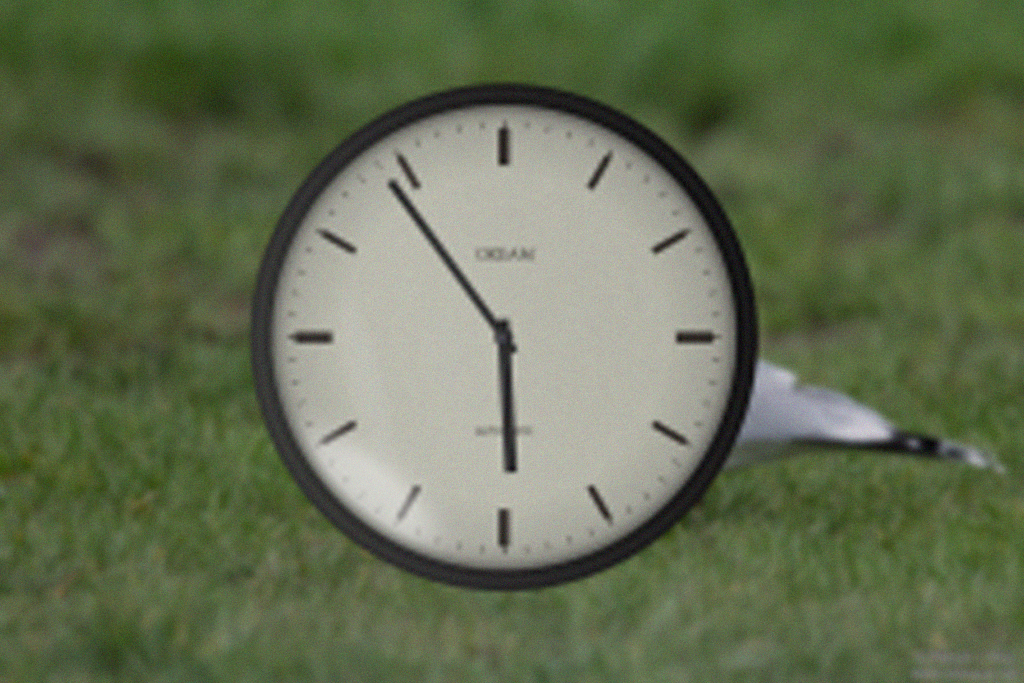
5:54
